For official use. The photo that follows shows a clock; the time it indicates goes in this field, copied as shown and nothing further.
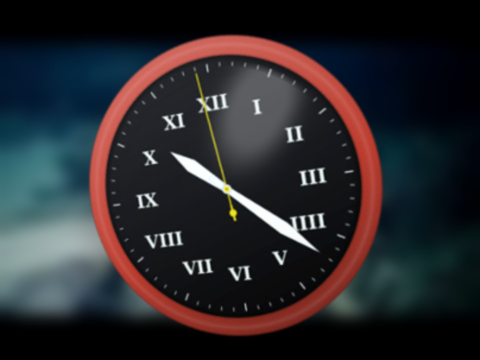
10:21:59
